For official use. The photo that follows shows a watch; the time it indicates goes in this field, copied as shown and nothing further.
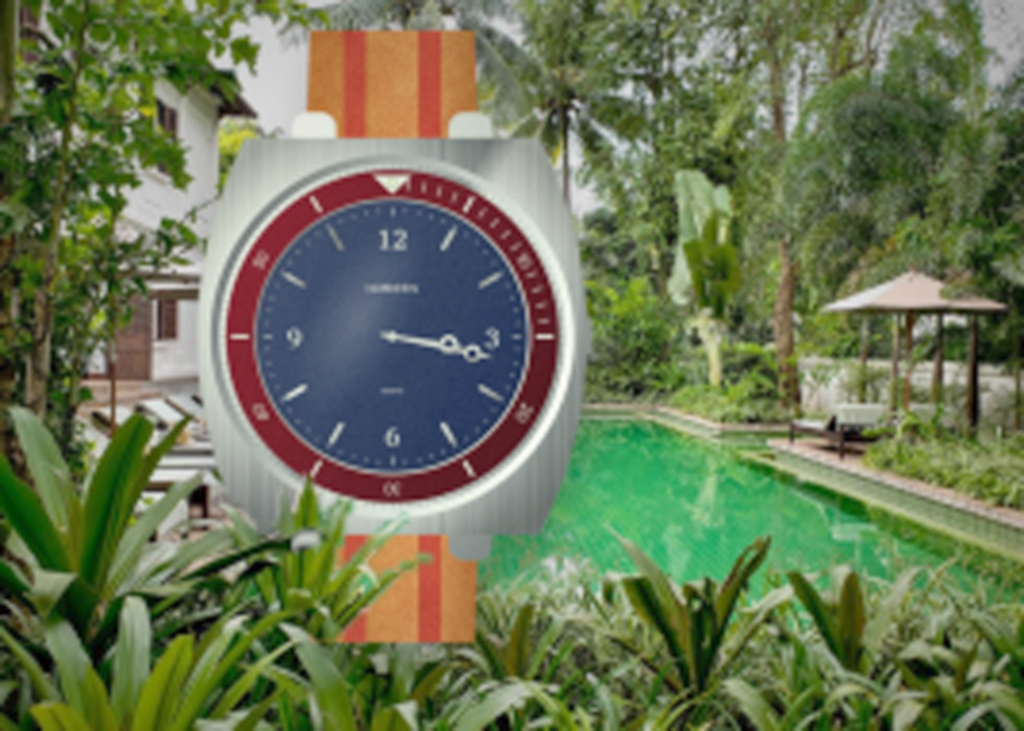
3:17
